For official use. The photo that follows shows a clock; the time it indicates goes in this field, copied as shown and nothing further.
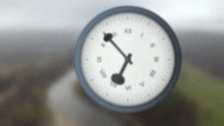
6:53
